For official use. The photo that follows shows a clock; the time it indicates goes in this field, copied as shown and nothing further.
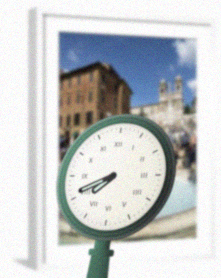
7:41
